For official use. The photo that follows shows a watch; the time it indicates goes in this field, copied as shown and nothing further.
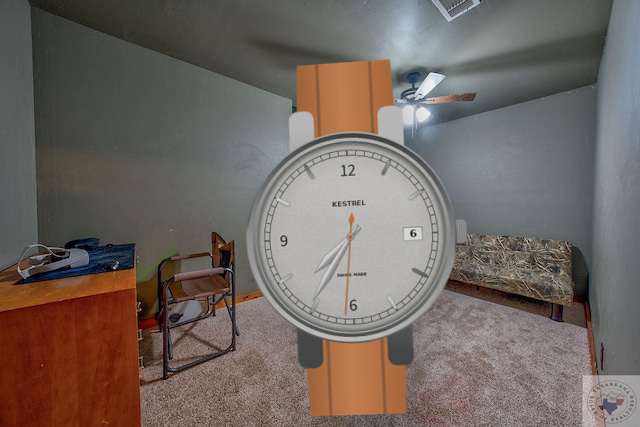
7:35:31
